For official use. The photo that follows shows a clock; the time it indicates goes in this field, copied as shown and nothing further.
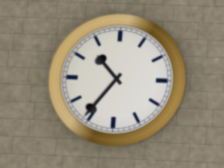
10:36
